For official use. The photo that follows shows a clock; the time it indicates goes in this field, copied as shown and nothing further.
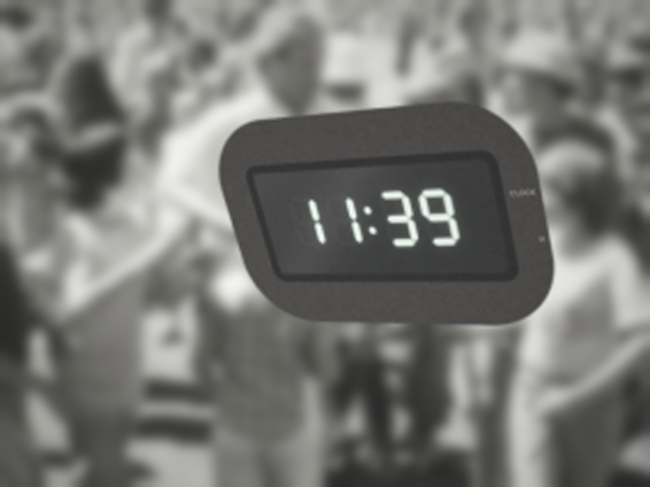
11:39
